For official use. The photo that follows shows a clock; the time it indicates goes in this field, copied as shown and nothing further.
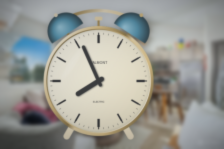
7:56
